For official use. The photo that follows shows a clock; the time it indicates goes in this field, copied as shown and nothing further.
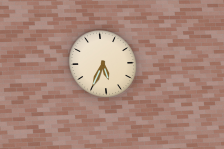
5:35
